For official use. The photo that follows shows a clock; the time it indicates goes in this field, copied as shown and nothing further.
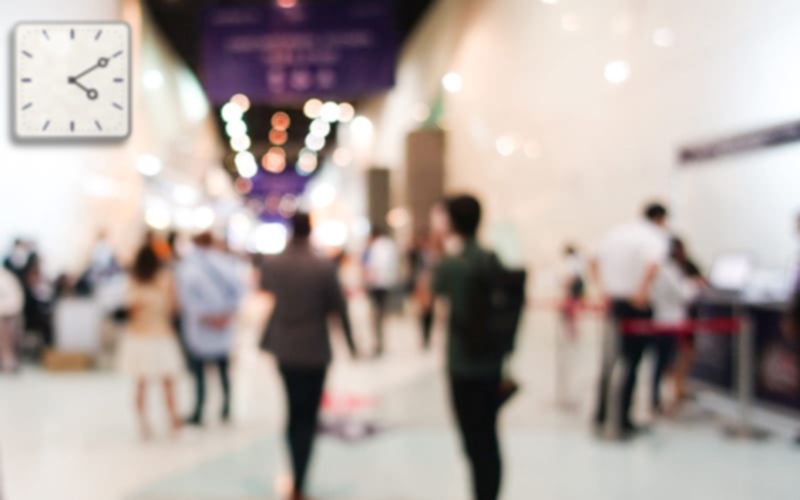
4:10
